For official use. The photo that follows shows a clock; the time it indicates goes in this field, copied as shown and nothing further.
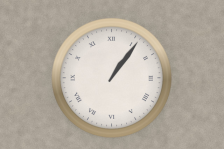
1:06
